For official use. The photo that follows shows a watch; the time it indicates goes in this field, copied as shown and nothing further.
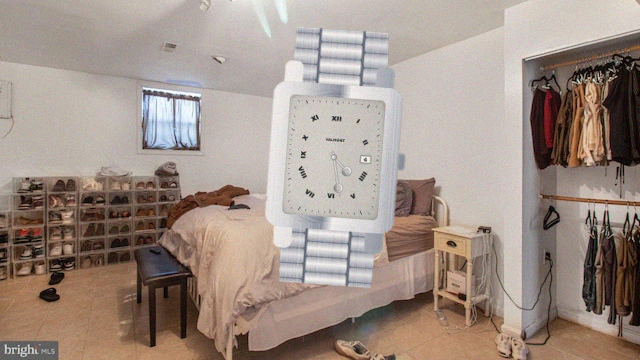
4:28
